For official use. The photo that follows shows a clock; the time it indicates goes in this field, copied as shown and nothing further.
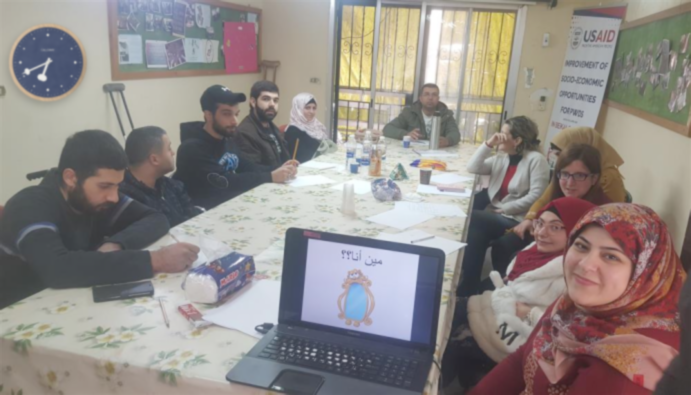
6:41
